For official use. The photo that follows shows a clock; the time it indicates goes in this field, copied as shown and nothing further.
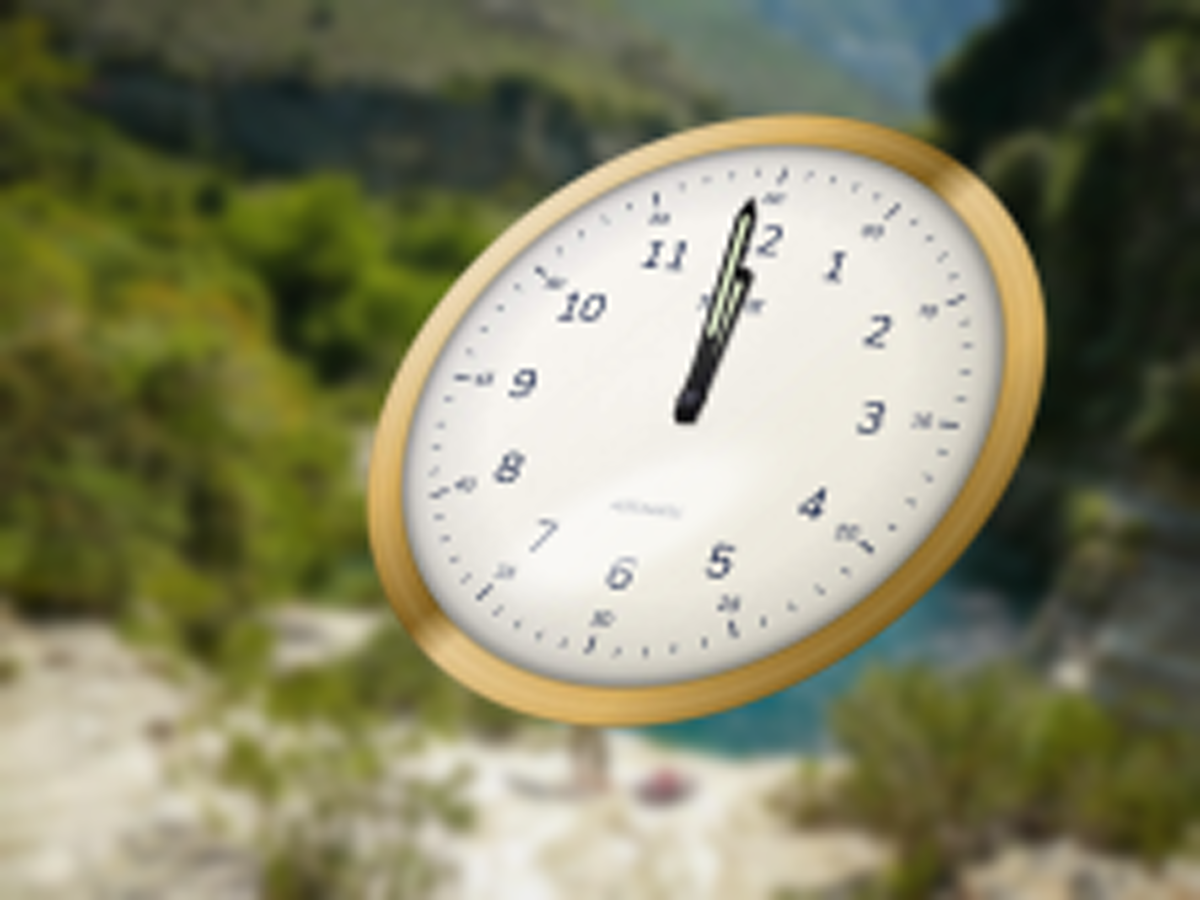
11:59
